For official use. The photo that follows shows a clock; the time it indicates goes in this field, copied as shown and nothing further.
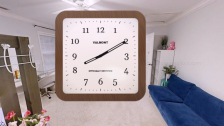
8:10
